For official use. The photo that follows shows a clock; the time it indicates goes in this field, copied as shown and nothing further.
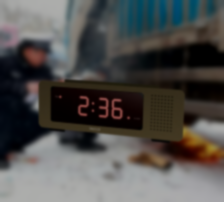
2:36
